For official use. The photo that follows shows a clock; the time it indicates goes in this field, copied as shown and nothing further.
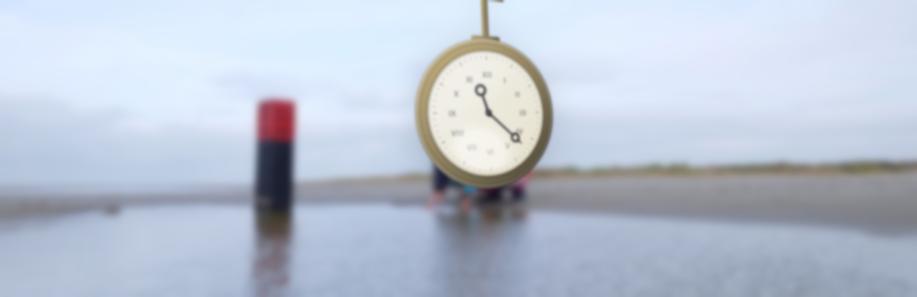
11:22
